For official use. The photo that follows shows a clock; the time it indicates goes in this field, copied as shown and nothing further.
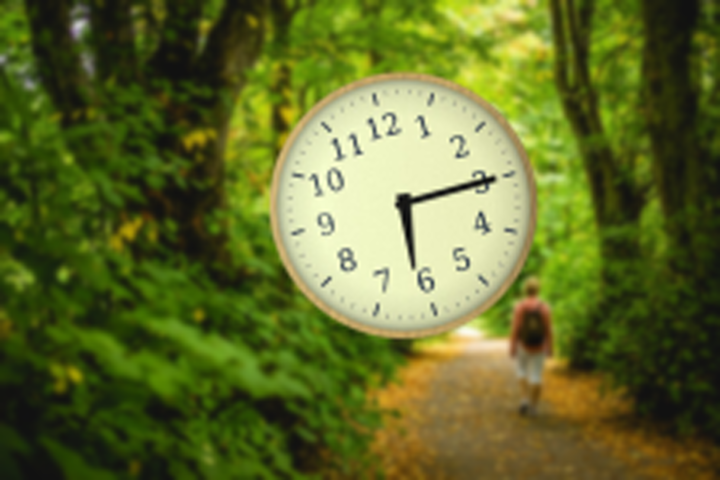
6:15
